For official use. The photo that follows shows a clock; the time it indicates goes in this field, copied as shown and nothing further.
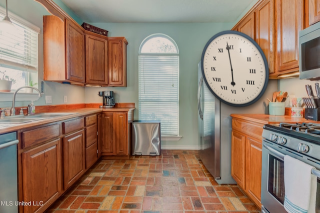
5:59
